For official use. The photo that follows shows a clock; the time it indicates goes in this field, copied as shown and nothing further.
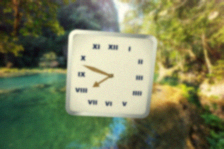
7:48
